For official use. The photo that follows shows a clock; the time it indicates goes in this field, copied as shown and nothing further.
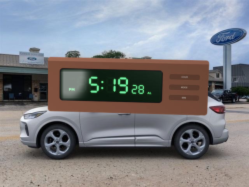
5:19:28
